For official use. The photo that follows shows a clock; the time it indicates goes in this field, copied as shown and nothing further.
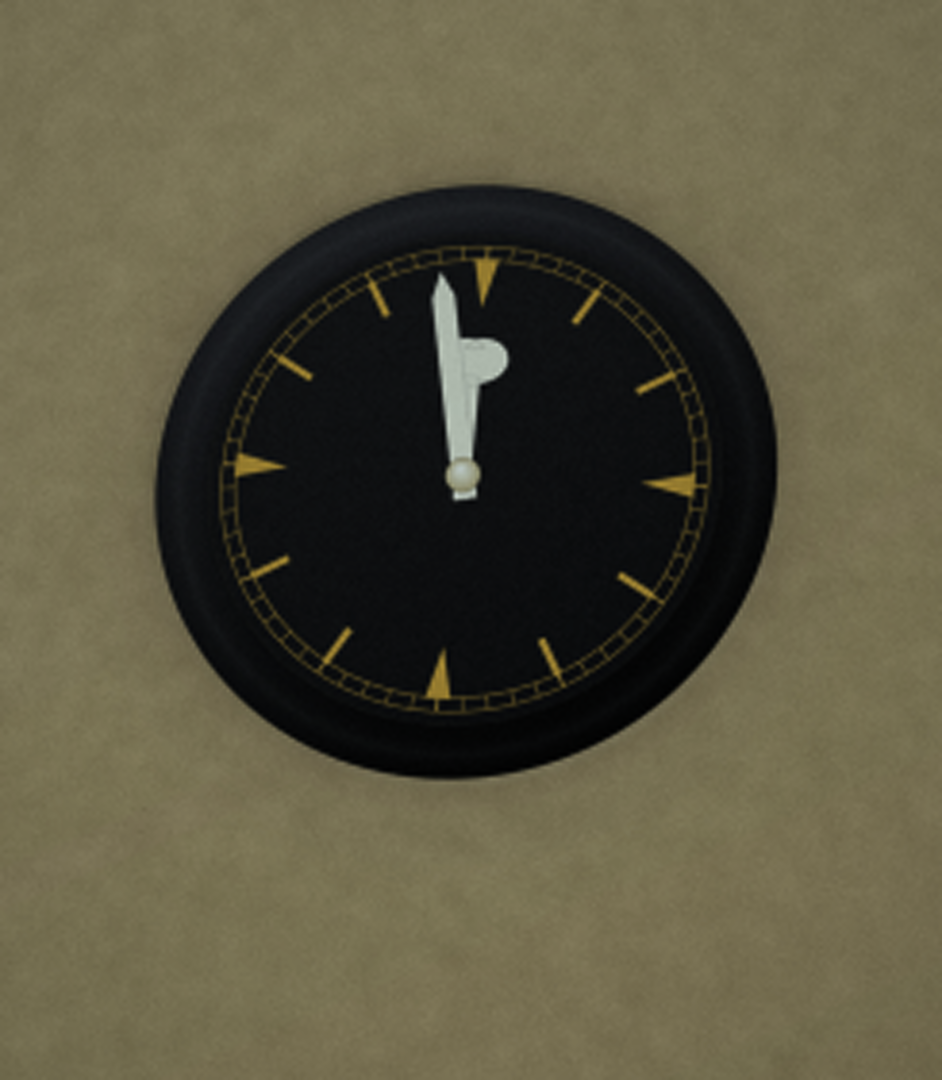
11:58
